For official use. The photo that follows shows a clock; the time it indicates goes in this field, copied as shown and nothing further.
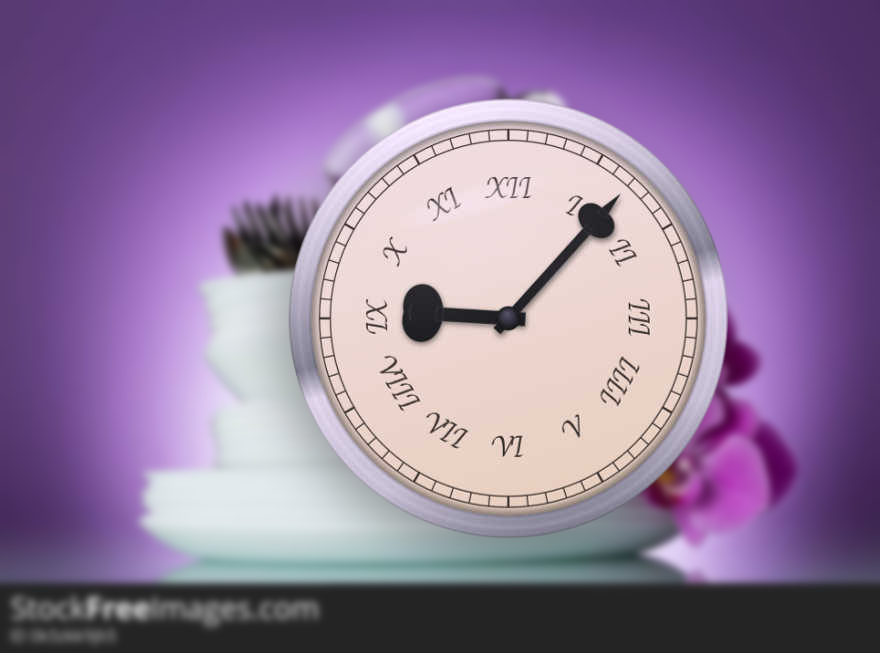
9:07
